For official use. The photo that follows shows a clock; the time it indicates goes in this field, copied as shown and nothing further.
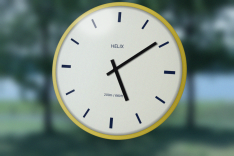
5:09
